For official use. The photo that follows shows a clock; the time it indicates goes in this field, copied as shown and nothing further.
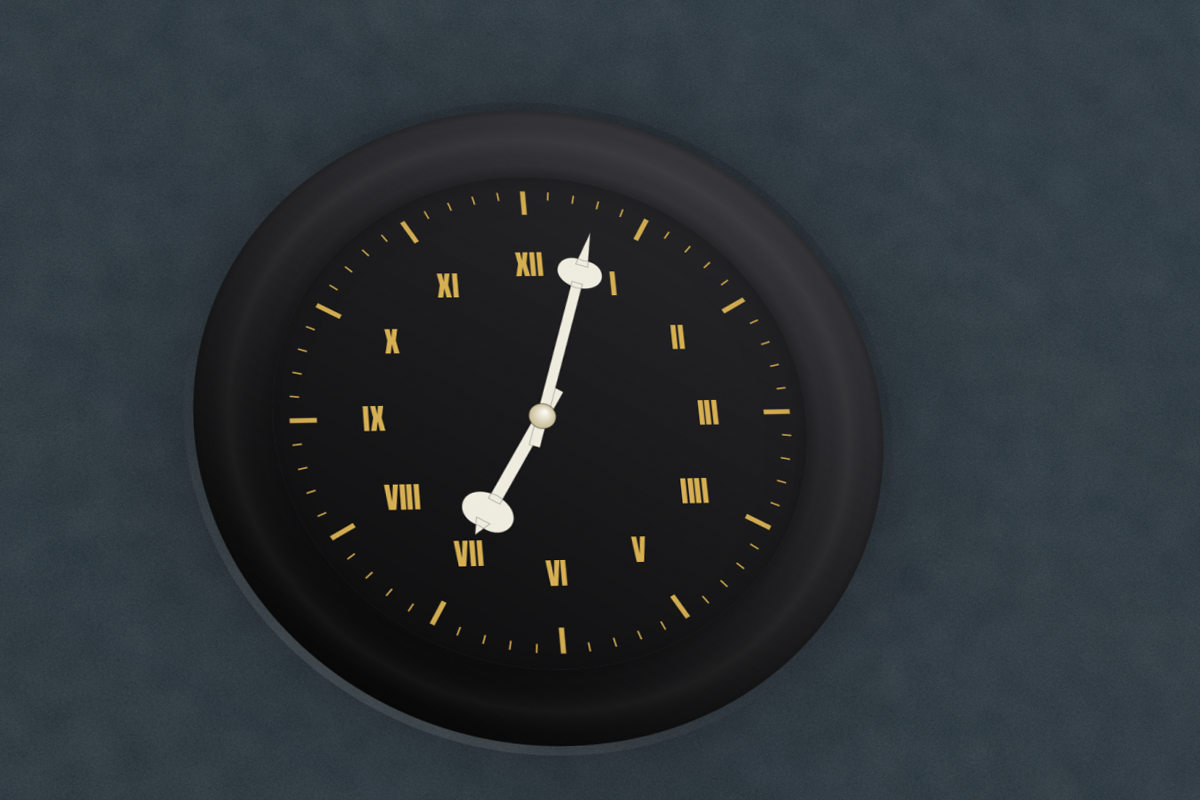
7:03
